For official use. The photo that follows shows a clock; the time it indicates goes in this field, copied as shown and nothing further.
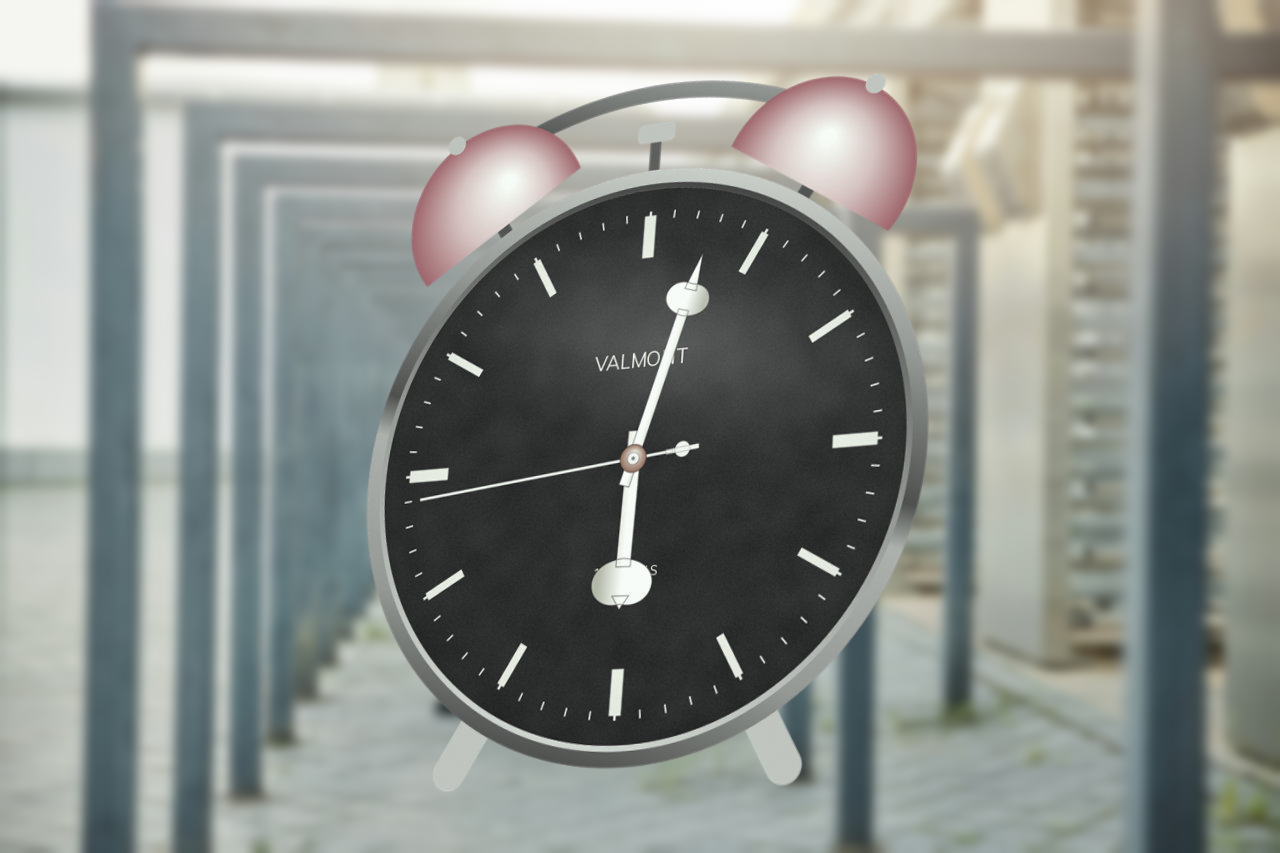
6:02:44
